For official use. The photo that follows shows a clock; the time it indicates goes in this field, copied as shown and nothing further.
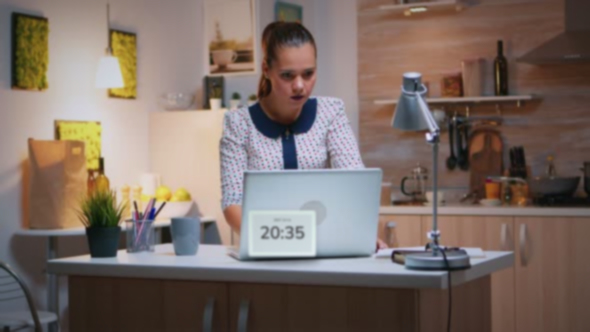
20:35
